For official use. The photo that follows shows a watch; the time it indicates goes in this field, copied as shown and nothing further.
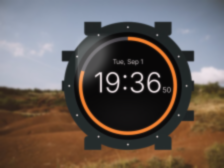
19:36
